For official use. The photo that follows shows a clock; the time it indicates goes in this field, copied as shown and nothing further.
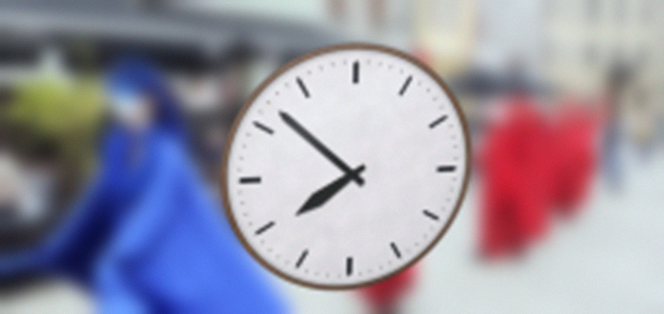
7:52
